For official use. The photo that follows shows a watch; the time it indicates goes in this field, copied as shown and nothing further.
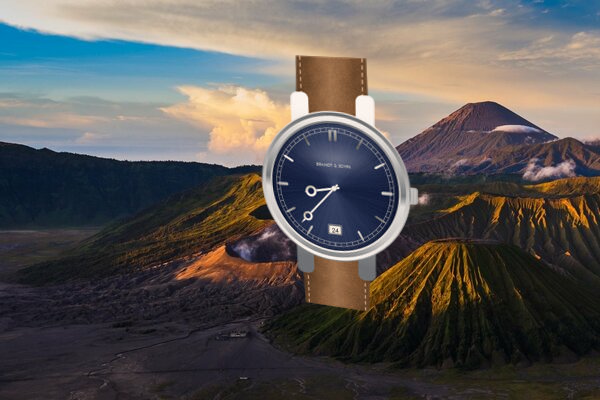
8:37
